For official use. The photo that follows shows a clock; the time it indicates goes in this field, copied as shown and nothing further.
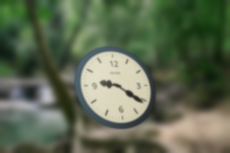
9:21
